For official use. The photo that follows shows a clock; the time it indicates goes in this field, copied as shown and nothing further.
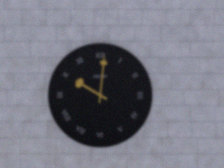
10:01
